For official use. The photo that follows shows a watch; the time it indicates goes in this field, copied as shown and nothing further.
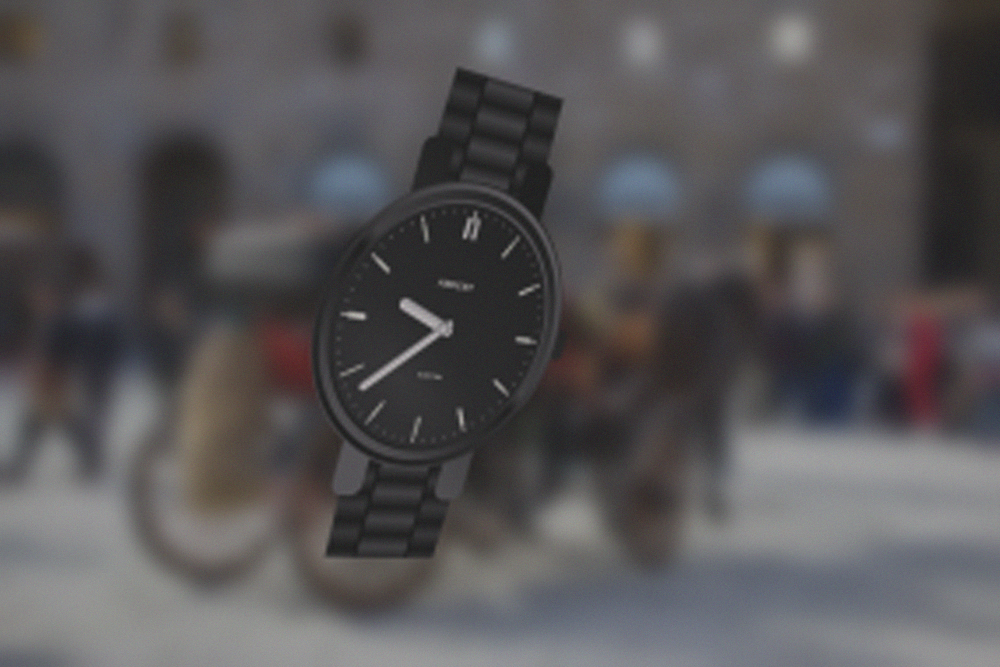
9:38
